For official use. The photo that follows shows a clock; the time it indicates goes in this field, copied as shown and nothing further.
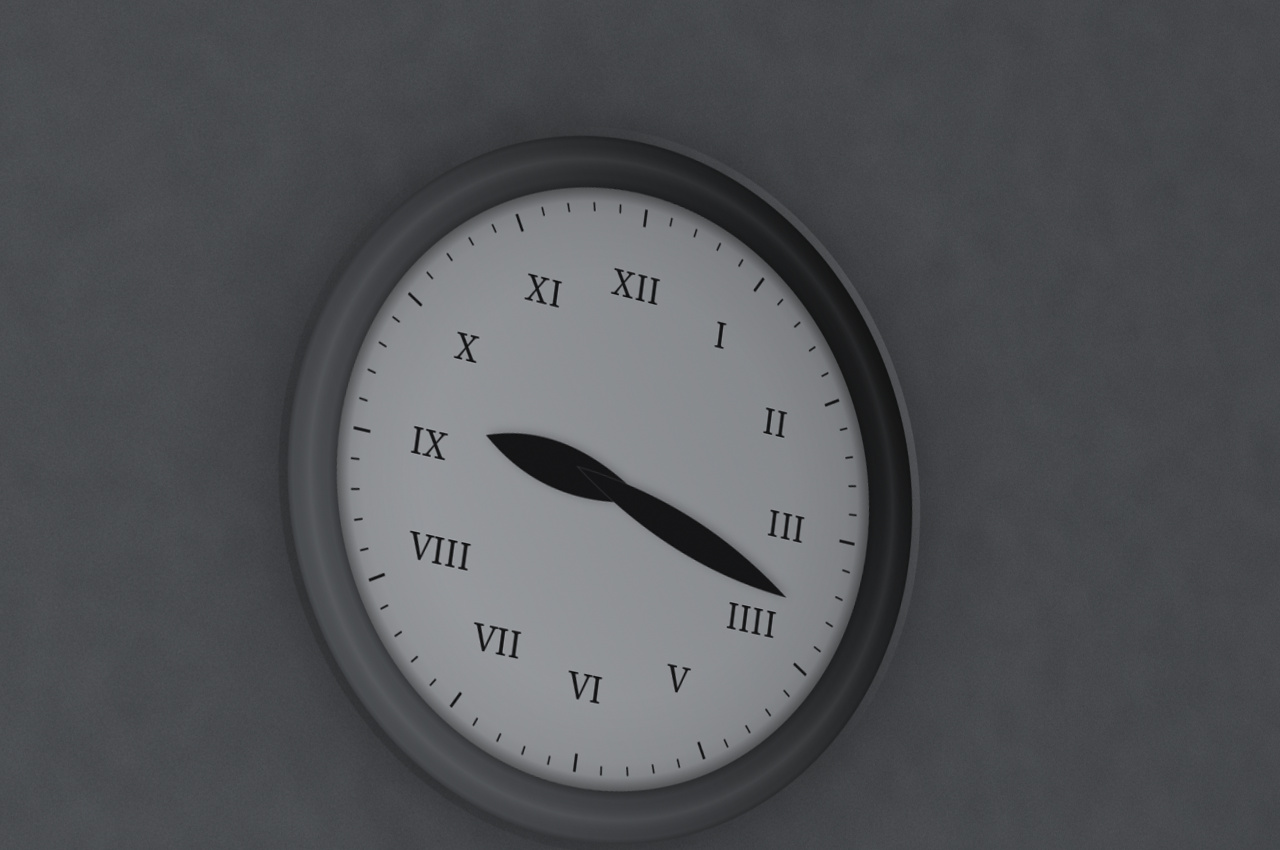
9:18
